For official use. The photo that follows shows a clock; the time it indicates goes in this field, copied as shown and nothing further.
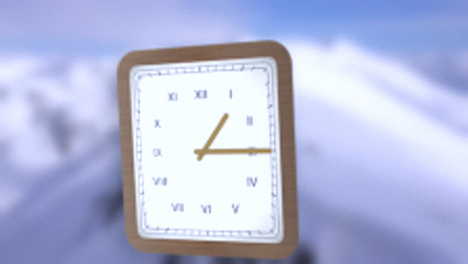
1:15
